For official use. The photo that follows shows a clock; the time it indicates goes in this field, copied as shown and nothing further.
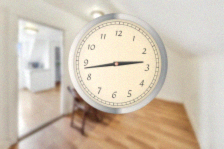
2:43
